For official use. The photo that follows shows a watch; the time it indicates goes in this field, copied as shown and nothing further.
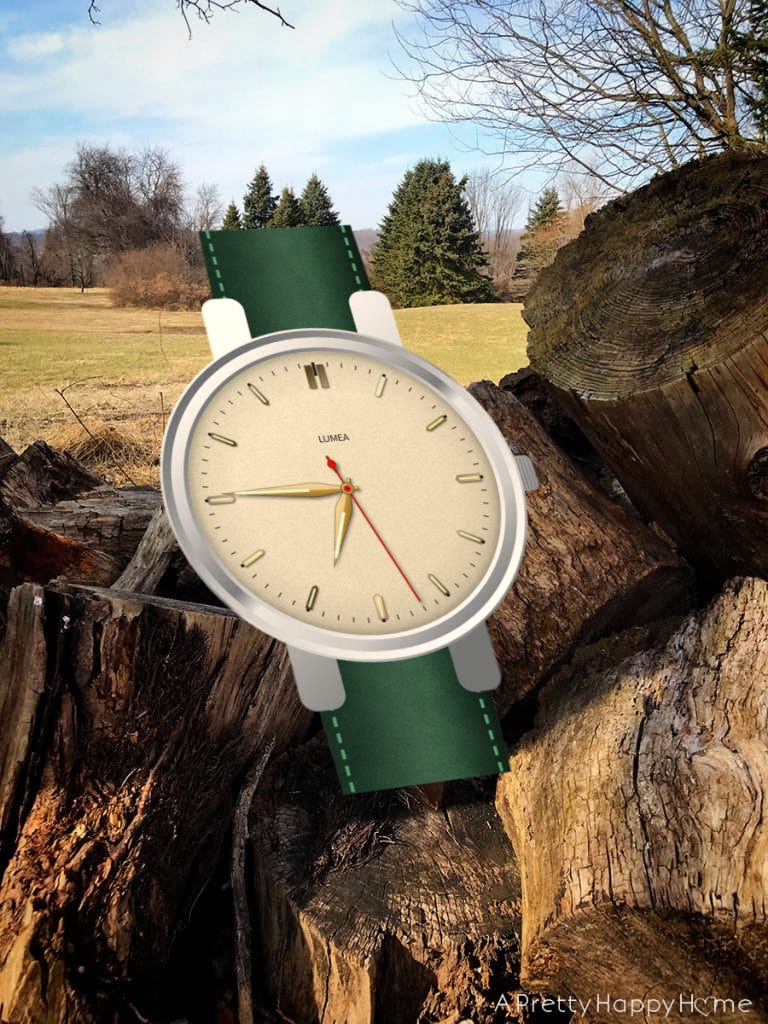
6:45:27
